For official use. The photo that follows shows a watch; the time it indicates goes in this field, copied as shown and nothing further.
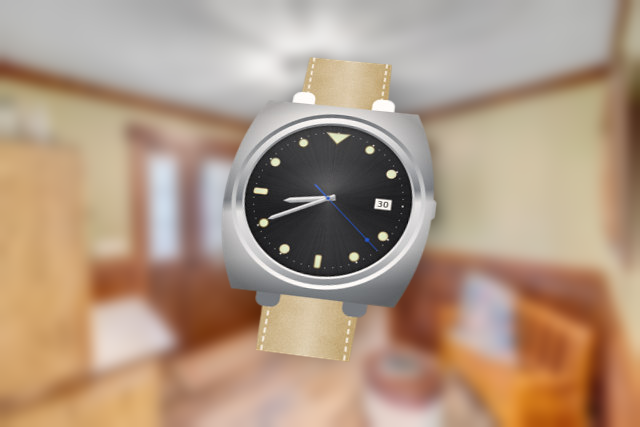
8:40:22
